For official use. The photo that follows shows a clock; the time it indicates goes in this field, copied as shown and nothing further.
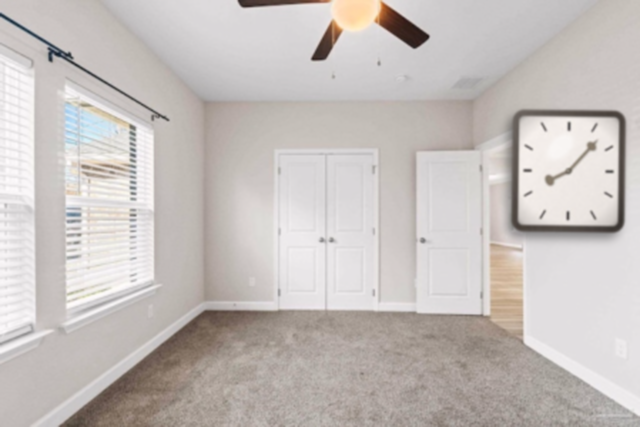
8:07
